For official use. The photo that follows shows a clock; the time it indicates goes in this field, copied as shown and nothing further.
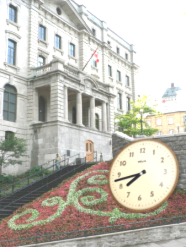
7:43
